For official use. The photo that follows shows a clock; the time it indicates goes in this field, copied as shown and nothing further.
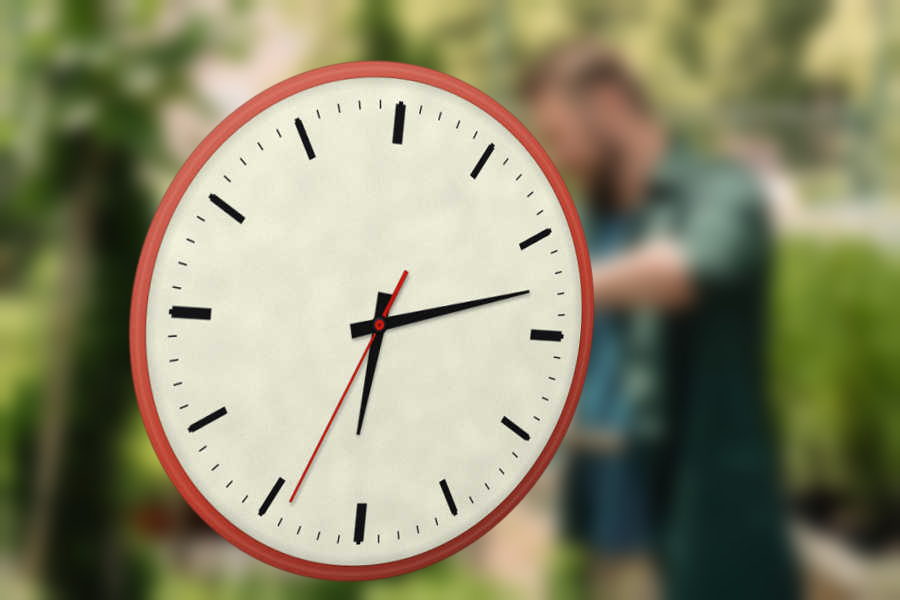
6:12:34
